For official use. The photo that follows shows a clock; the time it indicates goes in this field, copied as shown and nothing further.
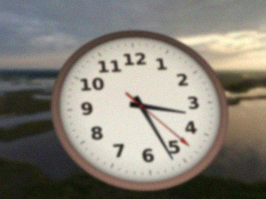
3:26:23
